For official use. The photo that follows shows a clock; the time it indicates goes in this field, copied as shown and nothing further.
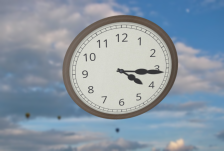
4:16
